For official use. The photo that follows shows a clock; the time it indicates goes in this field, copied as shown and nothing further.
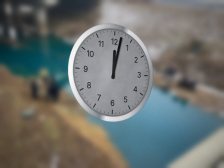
12:02
